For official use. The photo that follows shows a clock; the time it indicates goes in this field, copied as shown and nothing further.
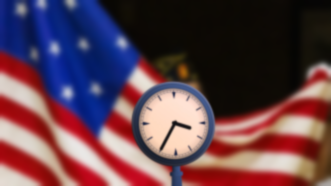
3:35
